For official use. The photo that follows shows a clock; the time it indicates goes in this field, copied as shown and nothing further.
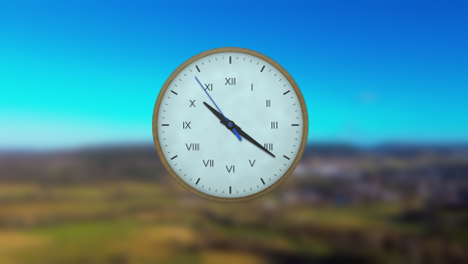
10:20:54
